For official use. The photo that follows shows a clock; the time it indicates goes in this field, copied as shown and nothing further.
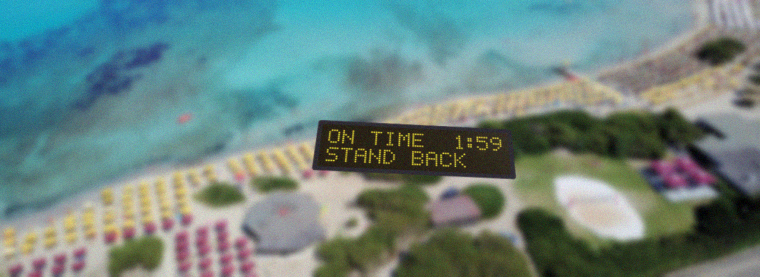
1:59
